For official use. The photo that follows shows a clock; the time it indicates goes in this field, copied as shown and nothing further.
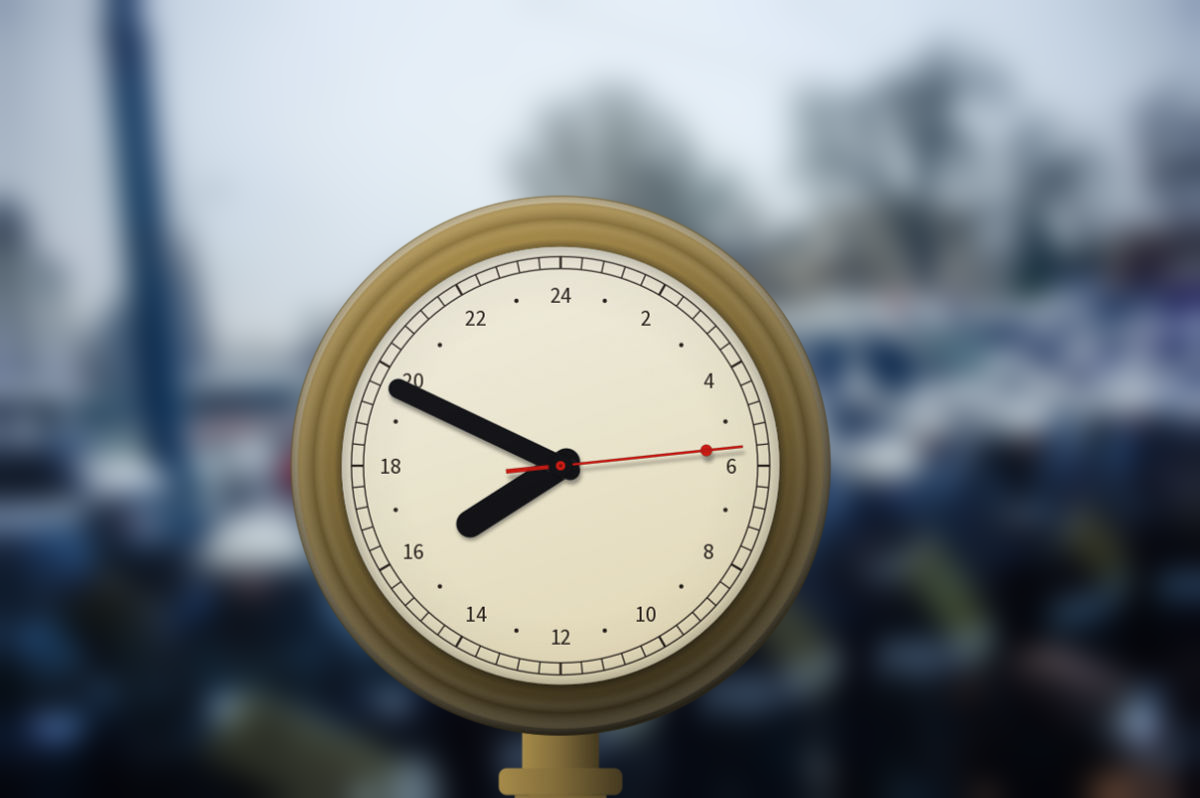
15:49:14
